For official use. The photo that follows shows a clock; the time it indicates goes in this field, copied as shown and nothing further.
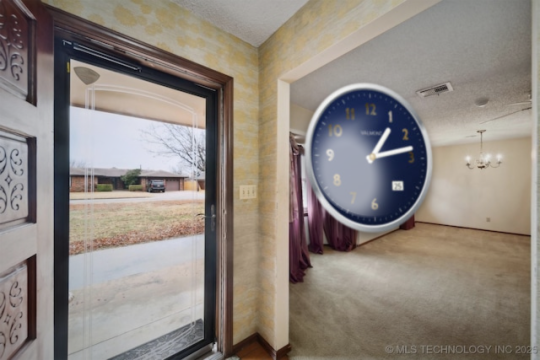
1:13
